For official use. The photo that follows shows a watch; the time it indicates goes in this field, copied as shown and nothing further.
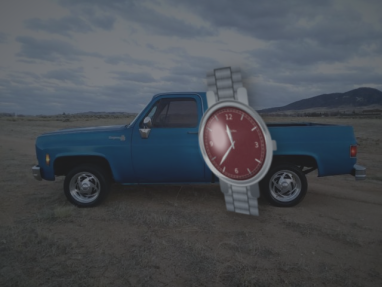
11:37
